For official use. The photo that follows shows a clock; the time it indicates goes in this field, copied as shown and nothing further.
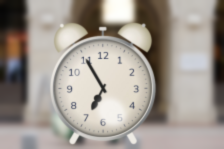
6:55
